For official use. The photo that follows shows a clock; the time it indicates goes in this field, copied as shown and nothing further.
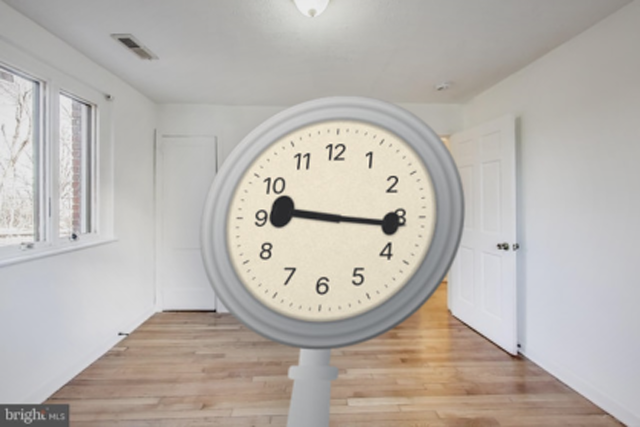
9:16
